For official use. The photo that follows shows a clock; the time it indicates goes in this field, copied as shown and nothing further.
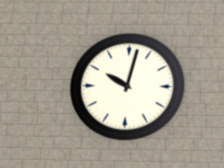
10:02
